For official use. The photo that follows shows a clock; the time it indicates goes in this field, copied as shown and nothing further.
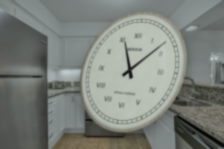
11:08
